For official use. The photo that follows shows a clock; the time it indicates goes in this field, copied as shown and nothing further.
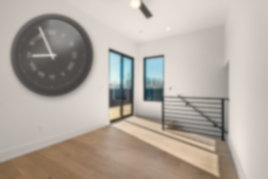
8:56
